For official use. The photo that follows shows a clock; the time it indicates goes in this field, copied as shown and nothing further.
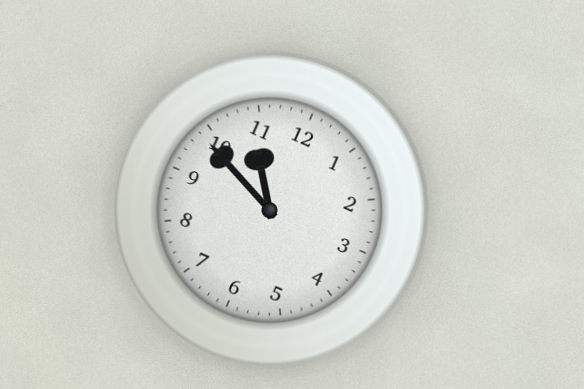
10:49
